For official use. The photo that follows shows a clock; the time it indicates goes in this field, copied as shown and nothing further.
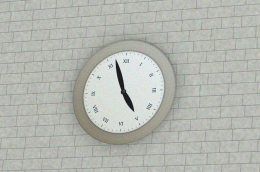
4:57
